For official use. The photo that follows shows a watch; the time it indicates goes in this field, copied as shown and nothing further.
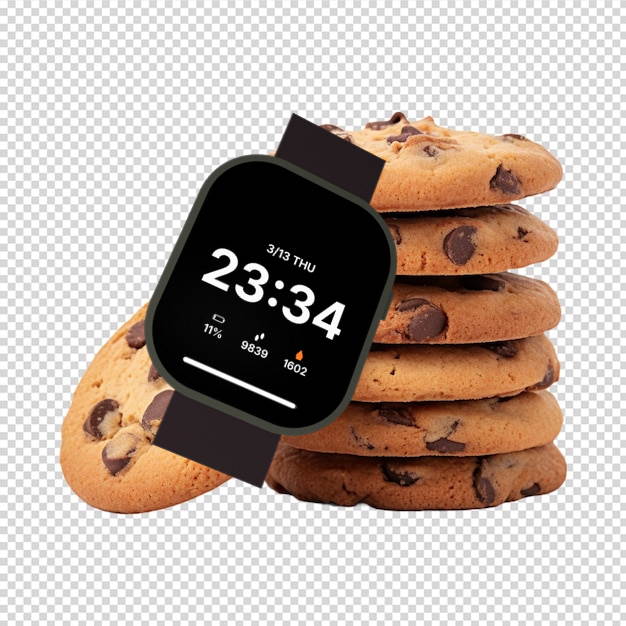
23:34
